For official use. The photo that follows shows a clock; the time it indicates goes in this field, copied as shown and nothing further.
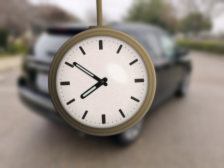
7:51
